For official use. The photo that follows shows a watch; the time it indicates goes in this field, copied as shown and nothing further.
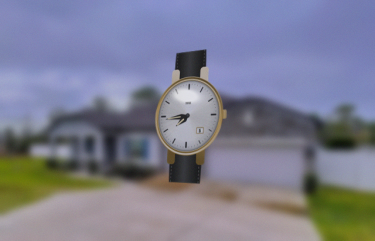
7:44
